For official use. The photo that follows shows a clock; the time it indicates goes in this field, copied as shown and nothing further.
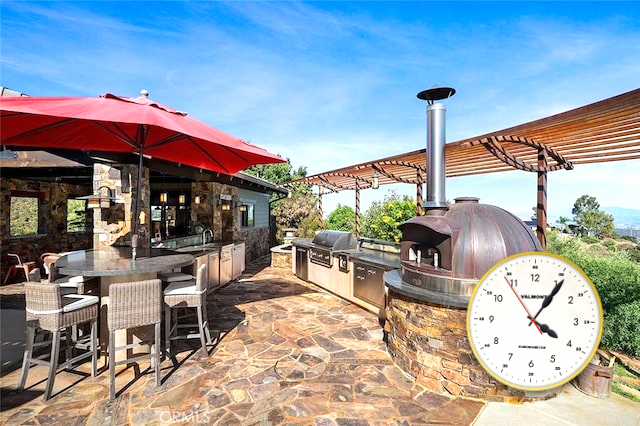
4:05:54
